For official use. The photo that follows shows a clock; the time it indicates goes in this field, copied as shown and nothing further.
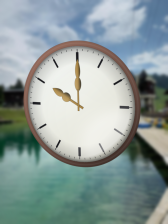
10:00
